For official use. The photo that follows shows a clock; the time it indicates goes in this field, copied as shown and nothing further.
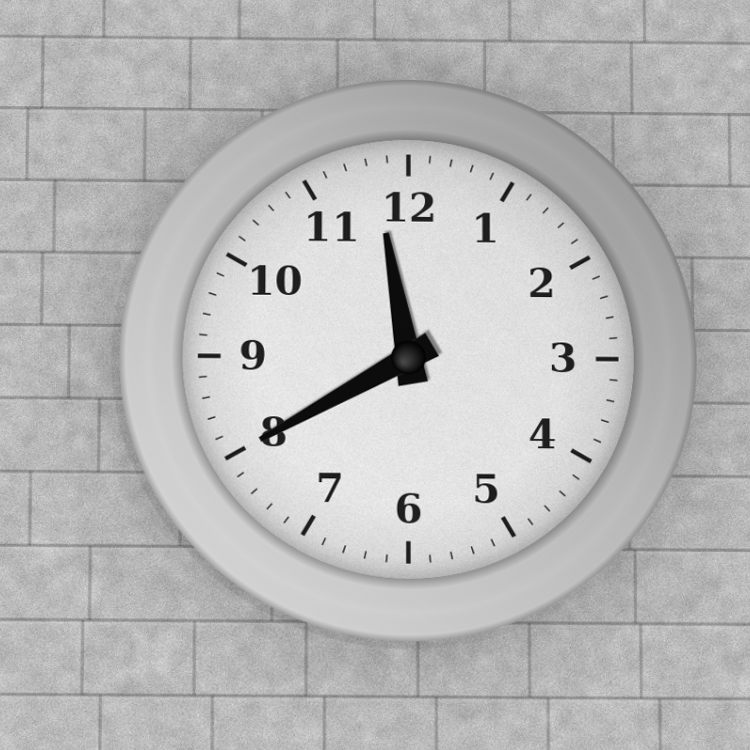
11:40
